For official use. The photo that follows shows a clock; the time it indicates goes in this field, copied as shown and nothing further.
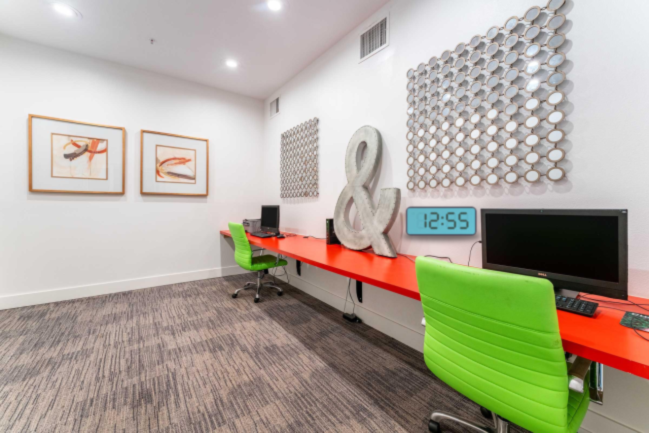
12:55
